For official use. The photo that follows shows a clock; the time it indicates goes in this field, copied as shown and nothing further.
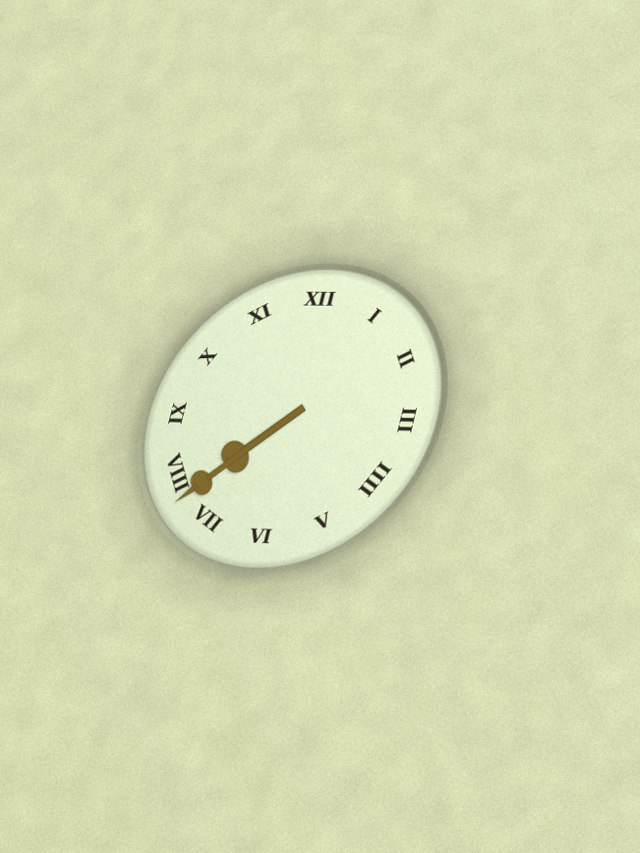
7:38
